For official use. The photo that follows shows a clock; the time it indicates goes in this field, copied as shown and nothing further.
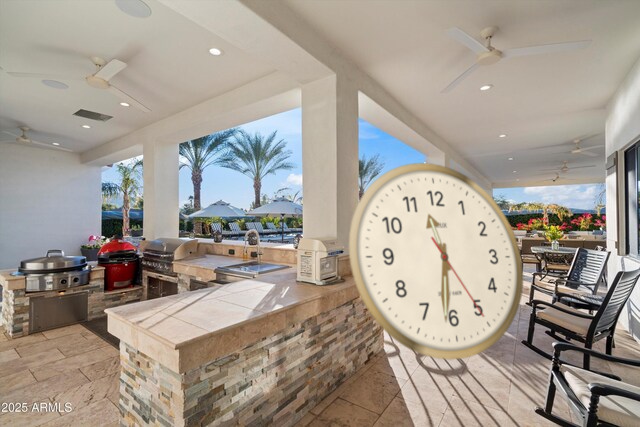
11:31:25
